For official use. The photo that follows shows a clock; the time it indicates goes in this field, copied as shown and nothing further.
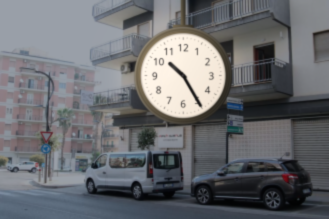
10:25
